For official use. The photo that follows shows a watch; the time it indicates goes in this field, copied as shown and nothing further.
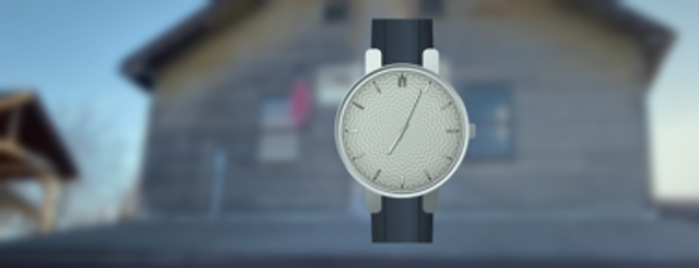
7:04
